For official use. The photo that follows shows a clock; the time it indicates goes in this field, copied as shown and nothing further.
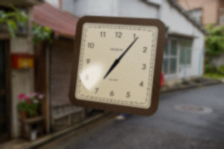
7:06
